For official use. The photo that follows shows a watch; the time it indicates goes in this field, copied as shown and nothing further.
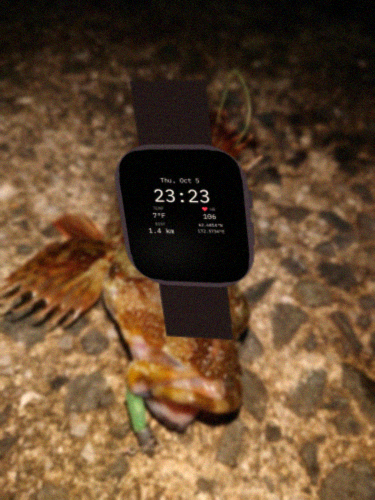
23:23
